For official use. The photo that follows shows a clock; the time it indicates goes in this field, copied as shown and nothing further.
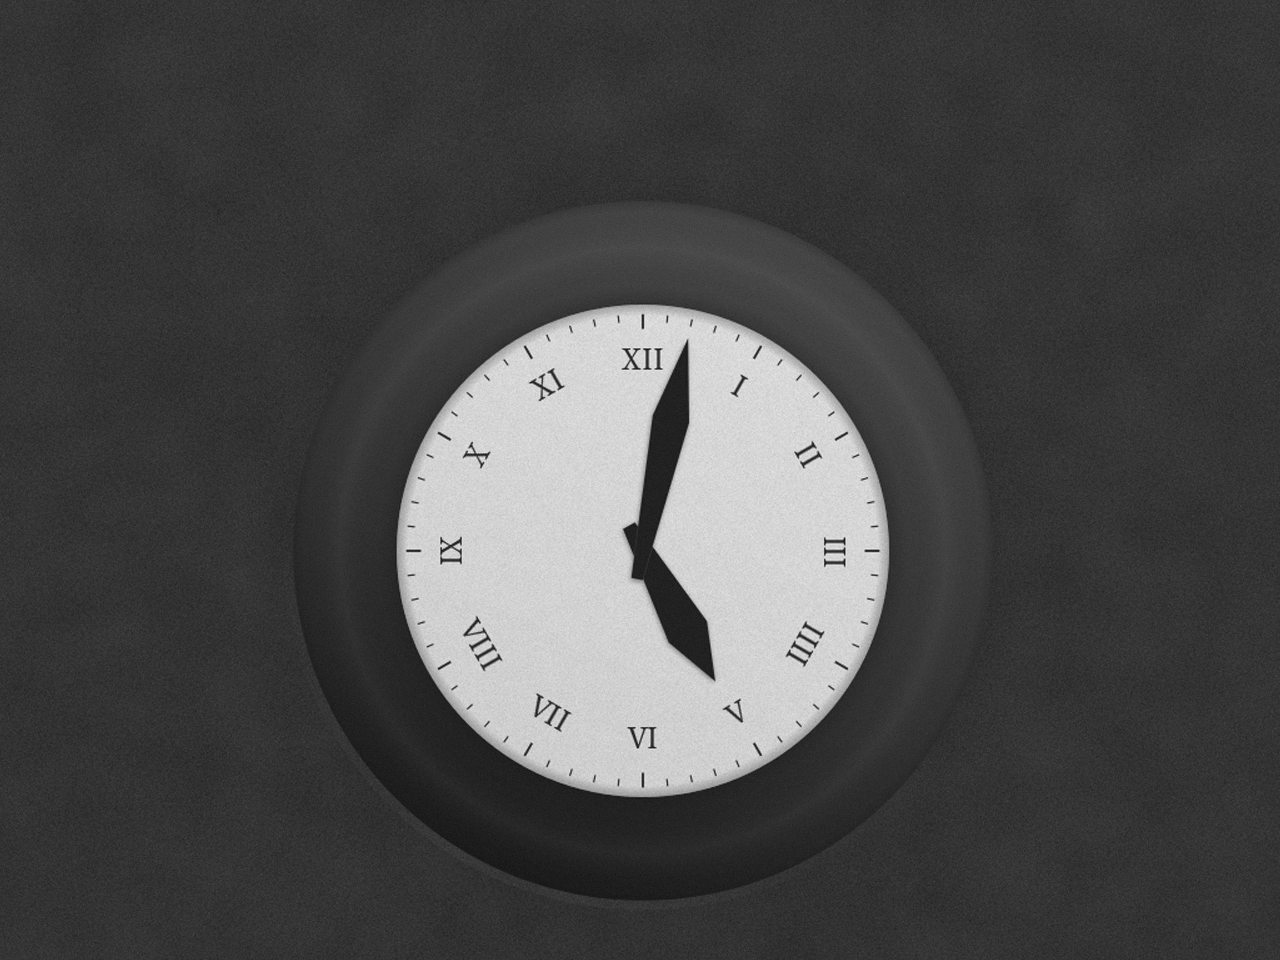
5:02
